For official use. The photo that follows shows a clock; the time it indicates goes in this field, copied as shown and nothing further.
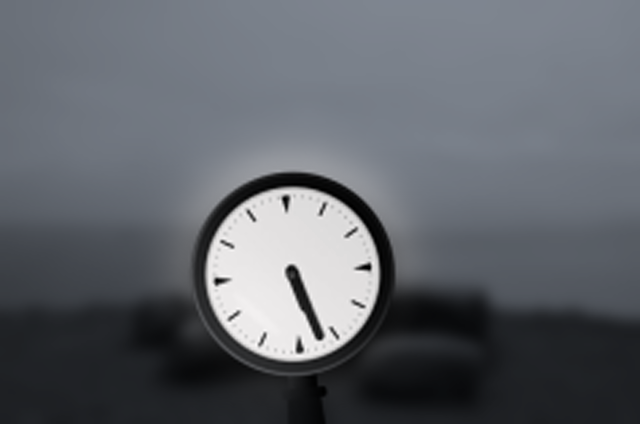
5:27
